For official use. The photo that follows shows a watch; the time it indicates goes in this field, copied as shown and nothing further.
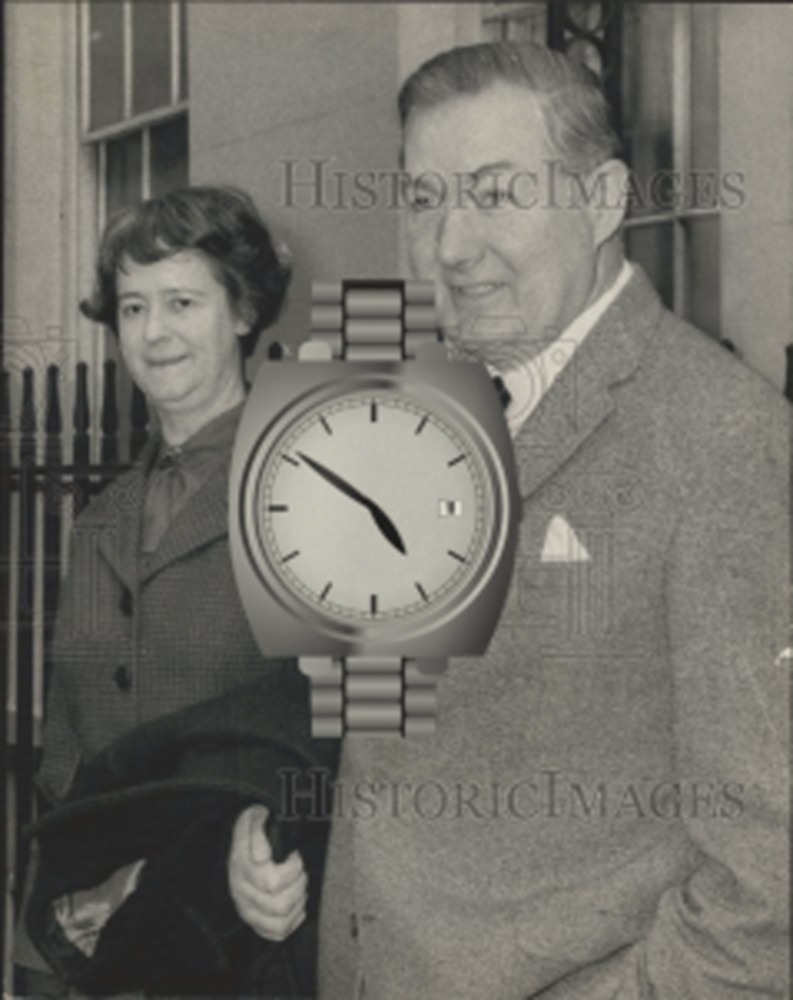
4:51
